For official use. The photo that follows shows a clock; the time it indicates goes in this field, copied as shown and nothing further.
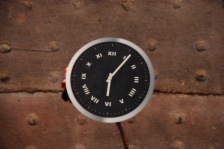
6:06
